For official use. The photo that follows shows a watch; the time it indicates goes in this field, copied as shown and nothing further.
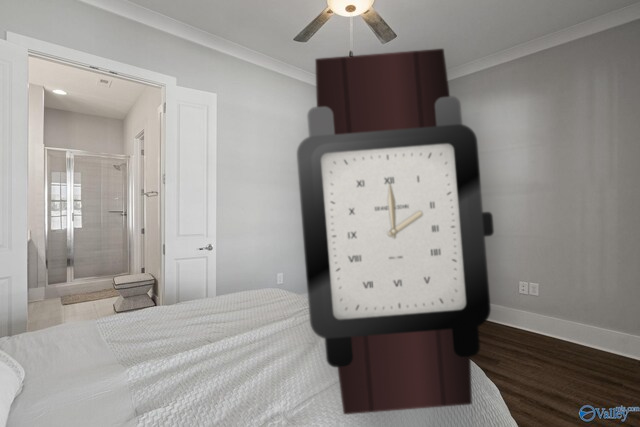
2:00
